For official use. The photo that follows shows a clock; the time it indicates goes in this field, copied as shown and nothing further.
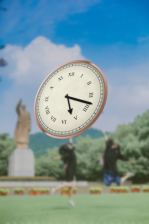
5:18
